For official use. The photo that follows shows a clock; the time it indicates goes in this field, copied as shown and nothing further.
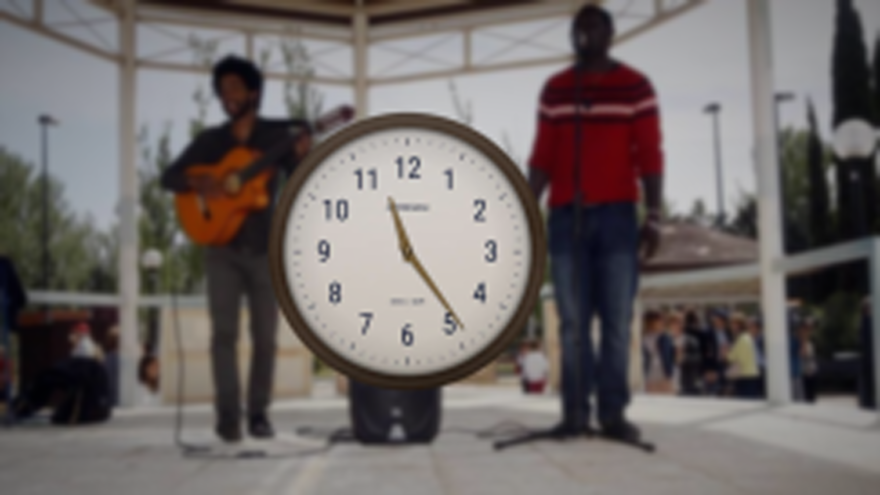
11:24
